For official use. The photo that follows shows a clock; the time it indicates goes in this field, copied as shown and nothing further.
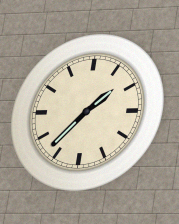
1:37
